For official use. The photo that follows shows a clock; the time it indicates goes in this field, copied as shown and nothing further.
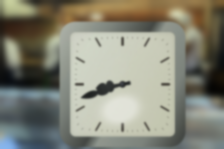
8:42
